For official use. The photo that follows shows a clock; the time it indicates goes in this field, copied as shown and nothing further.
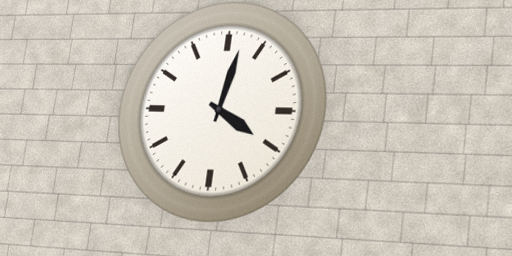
4:02
